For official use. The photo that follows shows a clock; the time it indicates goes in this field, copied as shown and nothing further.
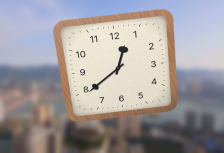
12:39
